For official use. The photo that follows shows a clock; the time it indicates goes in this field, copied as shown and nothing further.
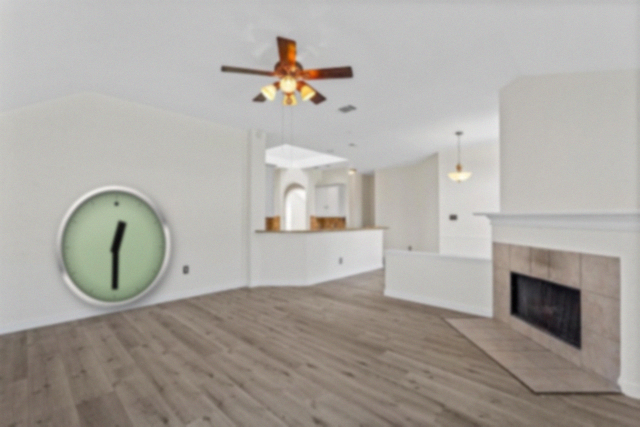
12:30
